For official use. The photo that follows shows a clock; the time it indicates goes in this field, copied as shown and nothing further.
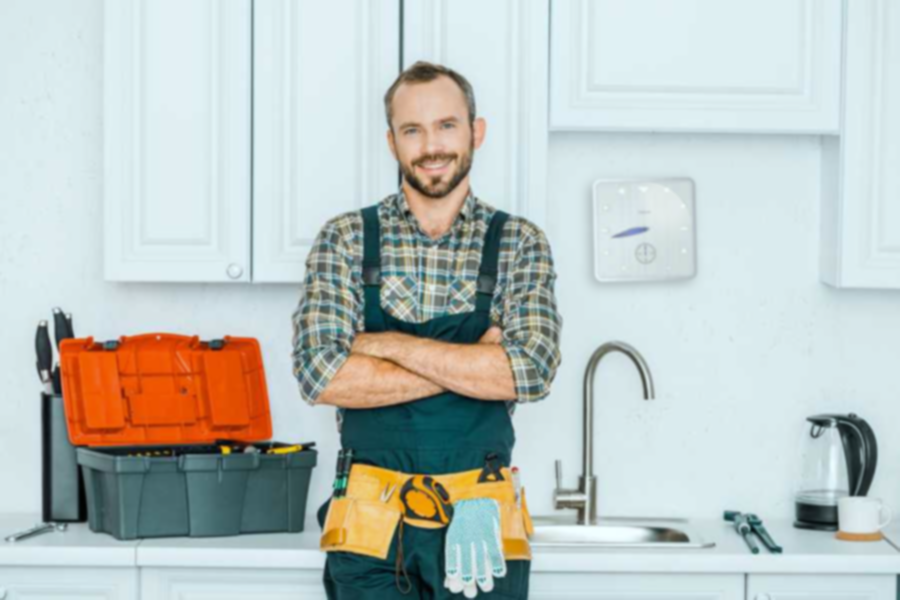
8:43
